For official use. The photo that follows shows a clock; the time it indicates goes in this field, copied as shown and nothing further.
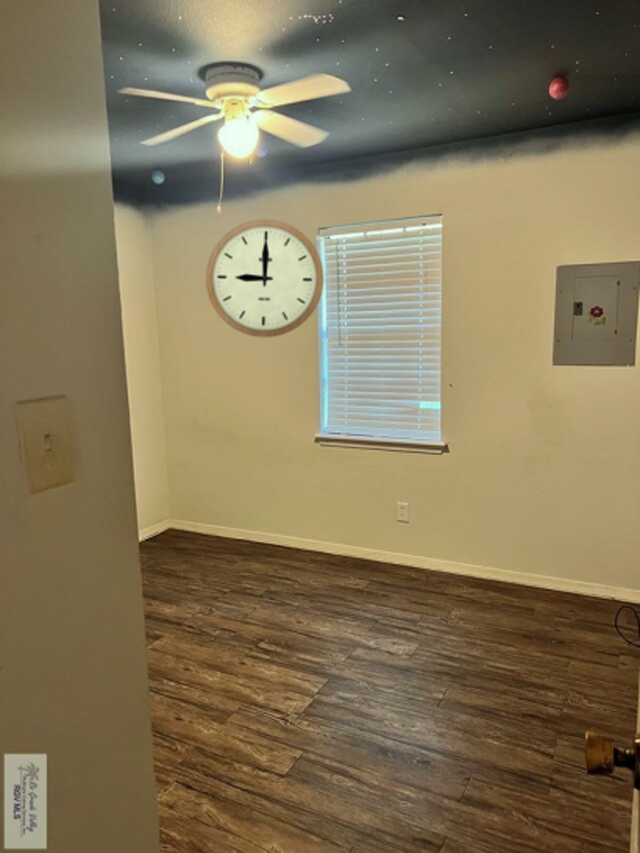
9:00
